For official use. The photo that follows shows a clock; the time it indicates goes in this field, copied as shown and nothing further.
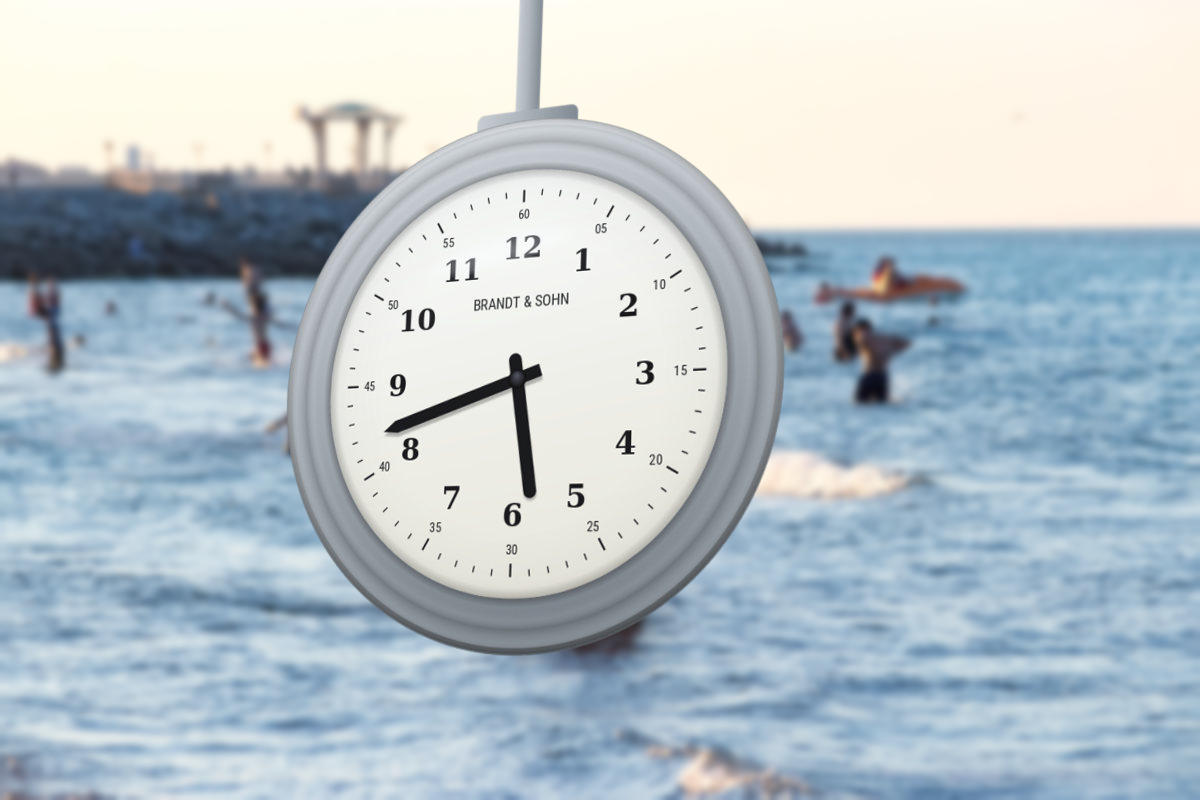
5:42
